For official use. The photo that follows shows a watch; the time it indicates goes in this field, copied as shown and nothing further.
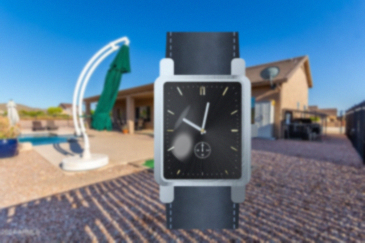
10:02
